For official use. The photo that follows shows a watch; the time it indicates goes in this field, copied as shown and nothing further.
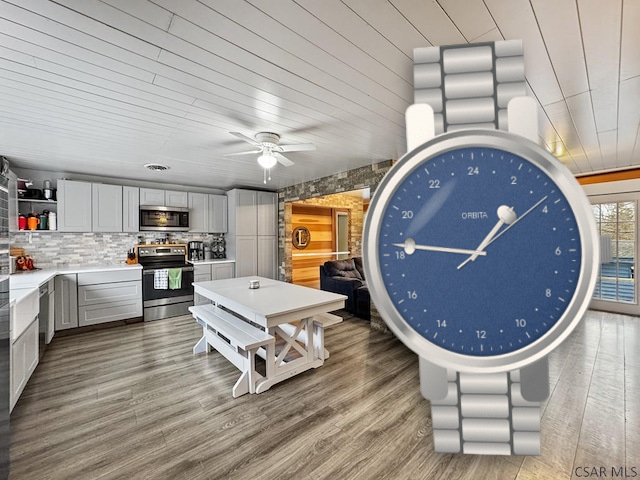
2:46:09
